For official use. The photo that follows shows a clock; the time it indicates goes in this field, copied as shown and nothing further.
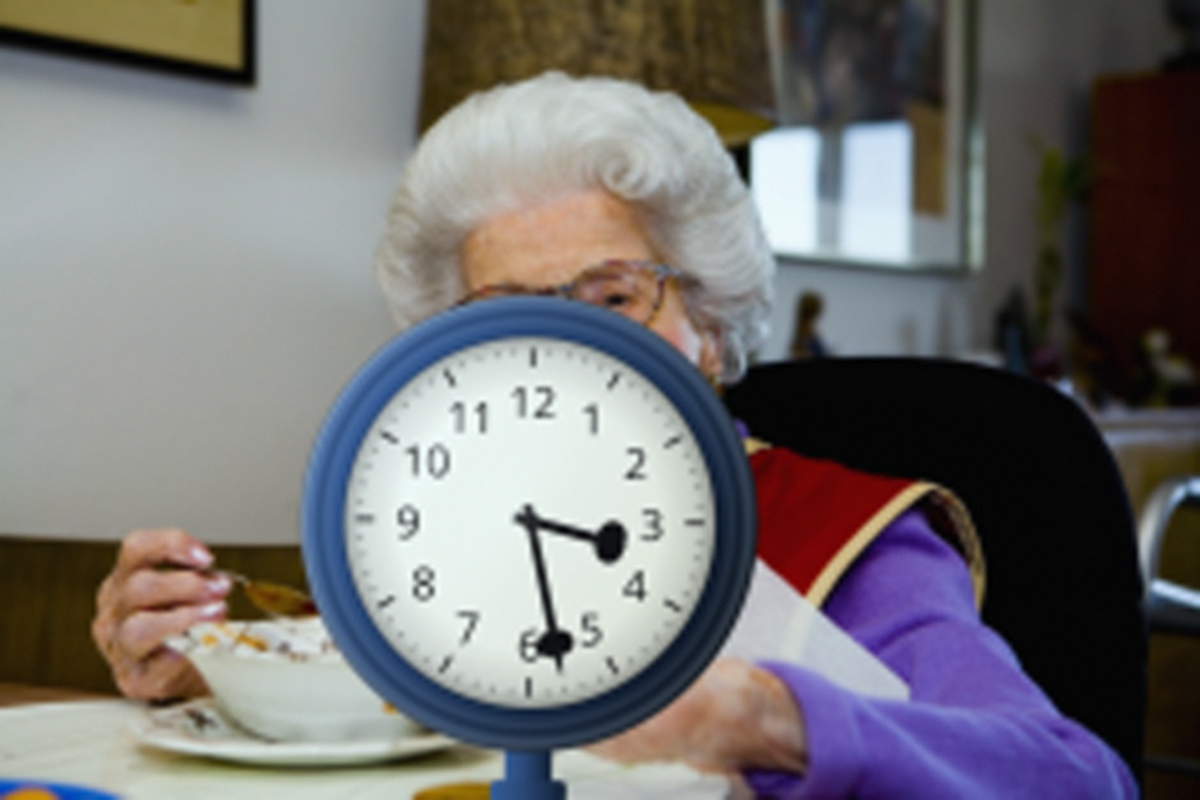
3:28
